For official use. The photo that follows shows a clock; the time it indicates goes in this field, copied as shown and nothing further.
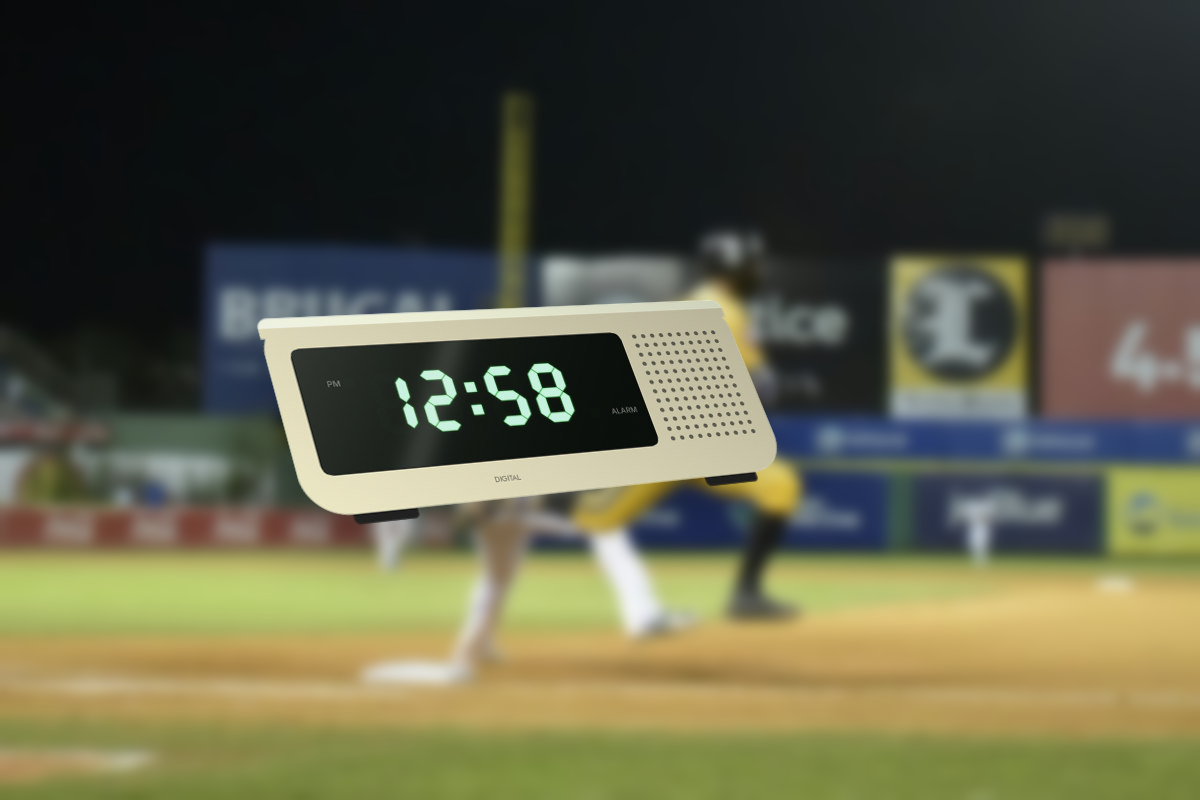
12:58
